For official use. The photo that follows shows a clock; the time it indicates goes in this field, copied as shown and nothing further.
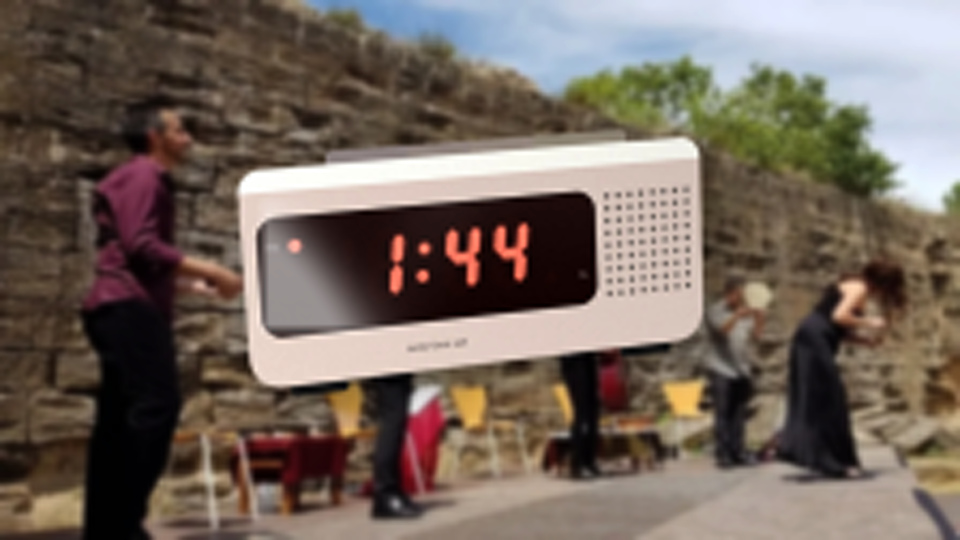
1:44
